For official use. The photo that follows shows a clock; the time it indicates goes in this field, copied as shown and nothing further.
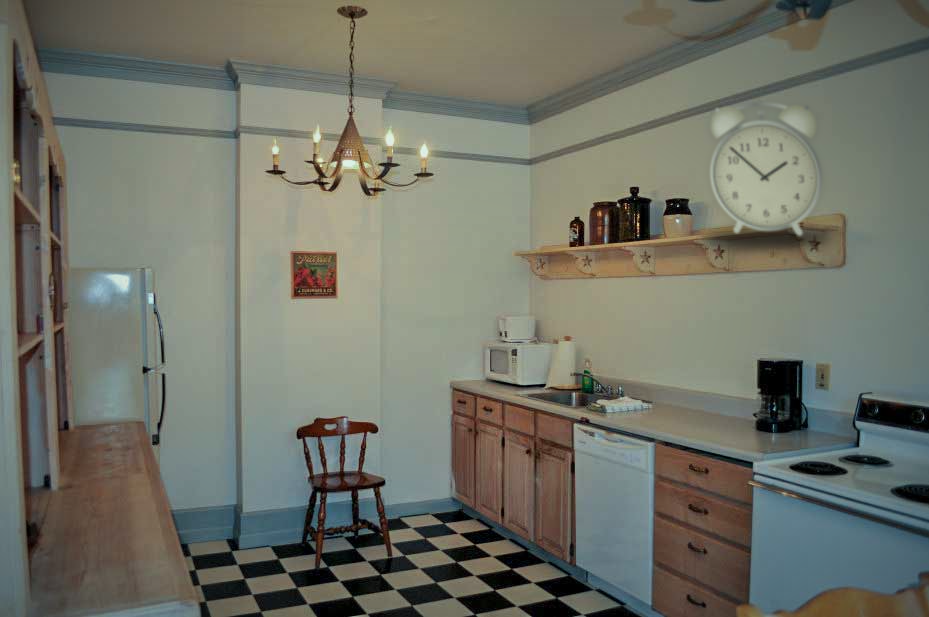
1:52
